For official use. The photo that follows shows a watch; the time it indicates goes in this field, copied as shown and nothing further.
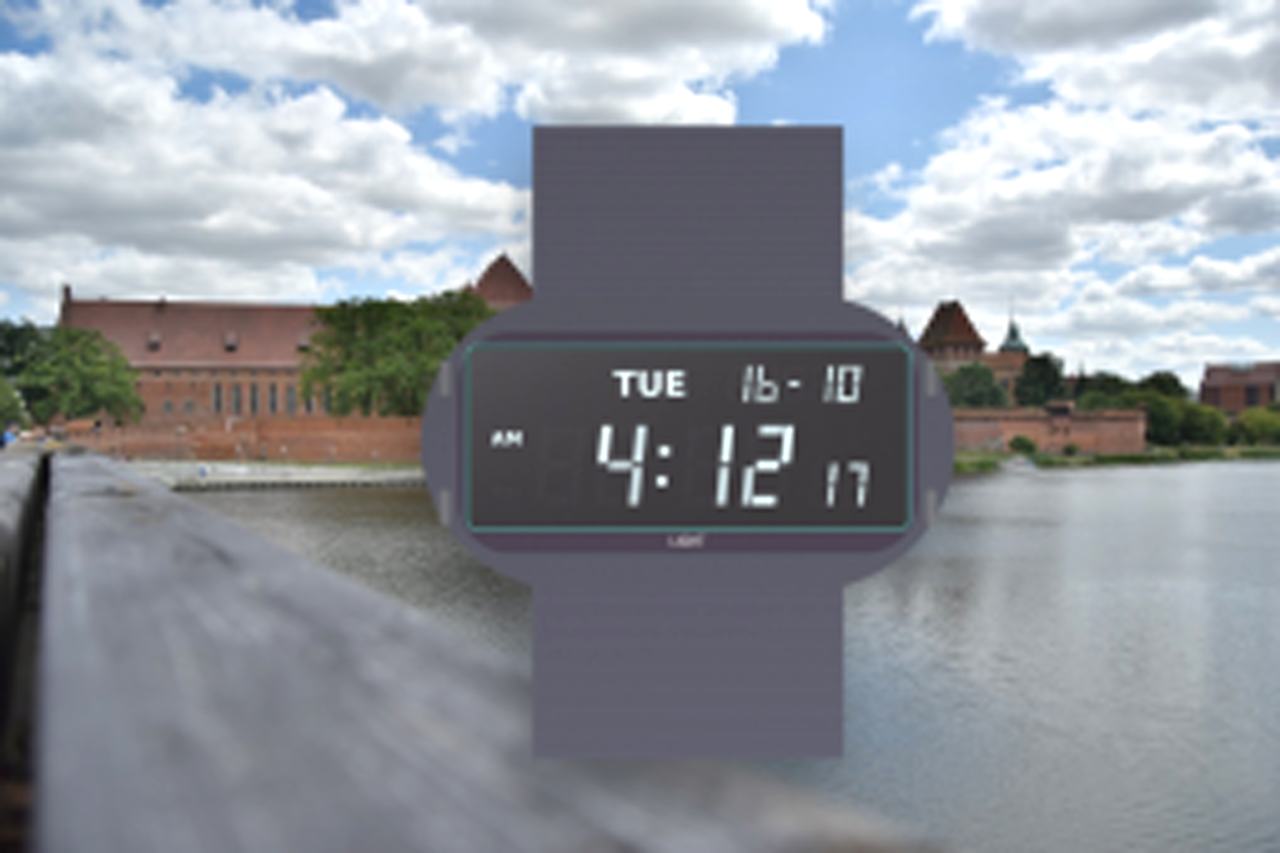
4:12:17
